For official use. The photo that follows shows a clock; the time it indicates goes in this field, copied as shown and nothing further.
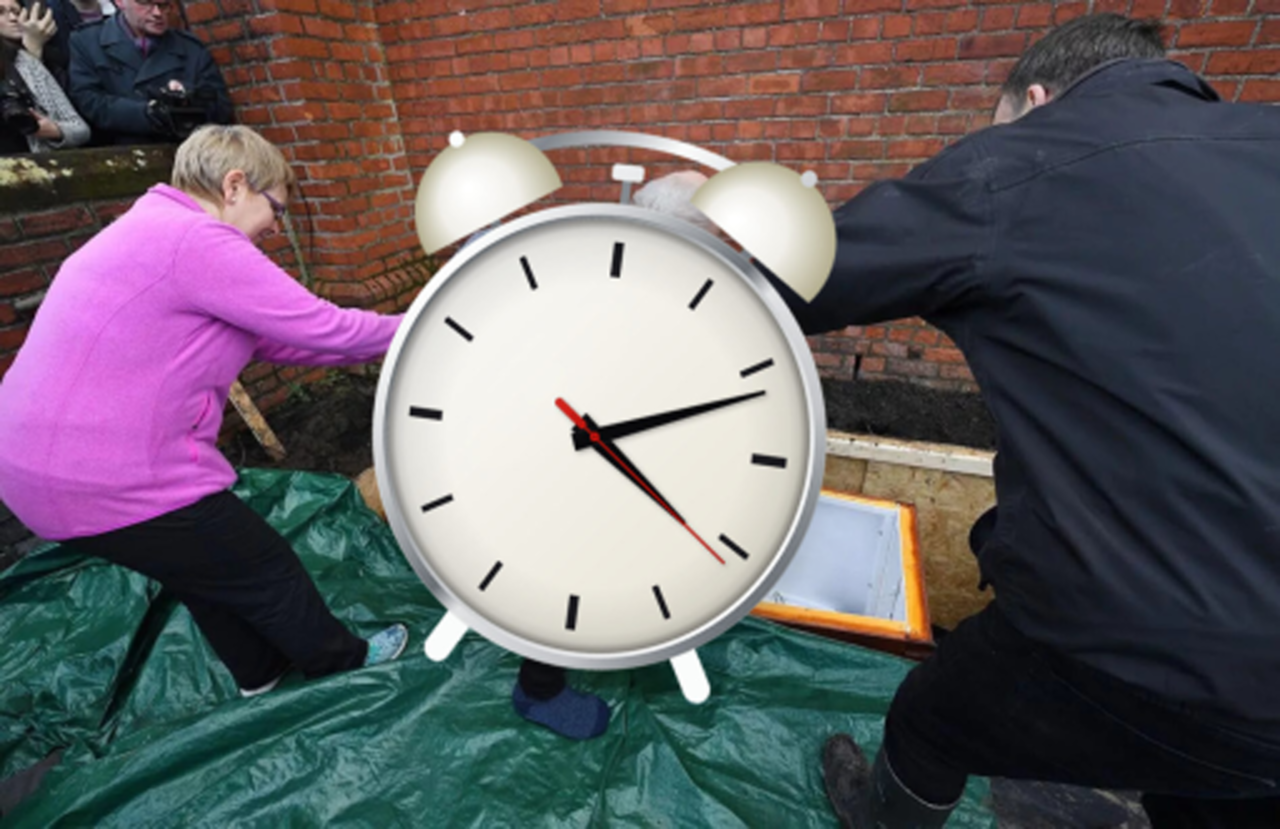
4:11:21
